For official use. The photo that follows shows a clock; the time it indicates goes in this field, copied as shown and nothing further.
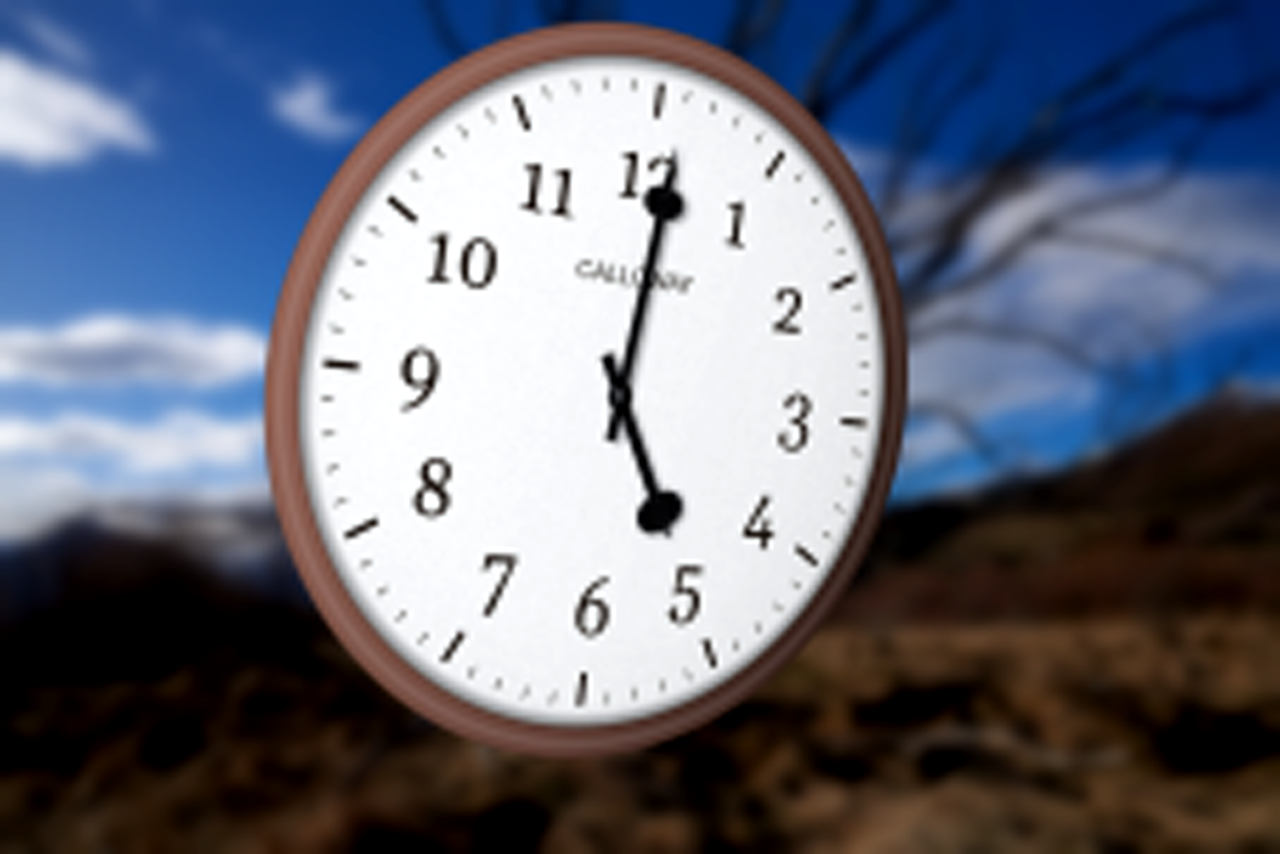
5:01
